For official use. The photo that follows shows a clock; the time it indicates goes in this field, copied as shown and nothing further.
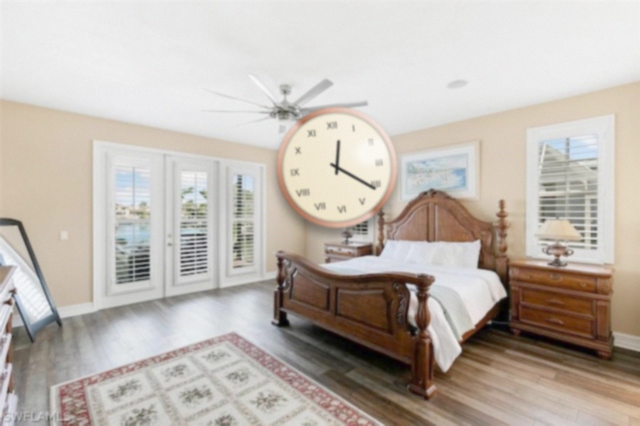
12:21
